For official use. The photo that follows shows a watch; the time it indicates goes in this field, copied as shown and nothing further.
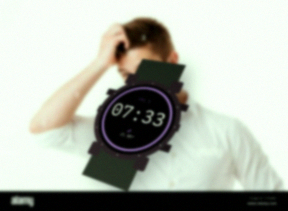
7:33
